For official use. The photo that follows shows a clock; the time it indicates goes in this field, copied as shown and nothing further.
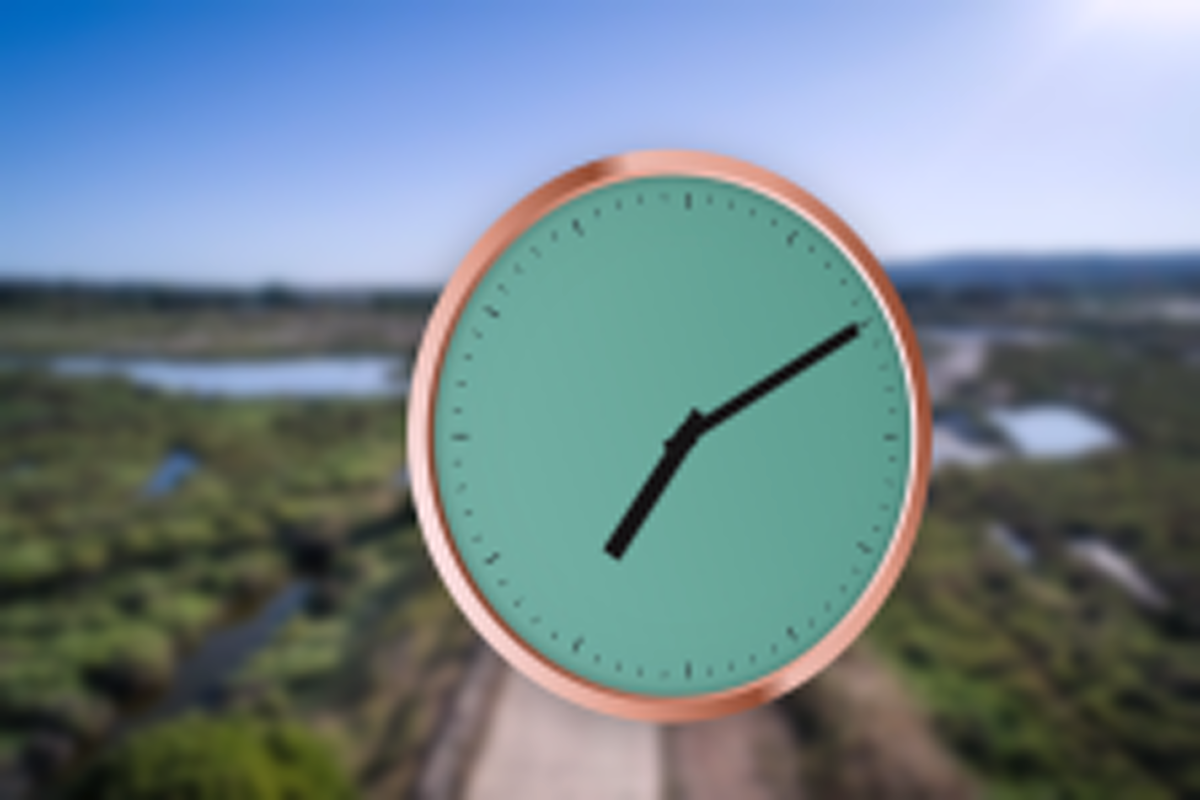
7:10
